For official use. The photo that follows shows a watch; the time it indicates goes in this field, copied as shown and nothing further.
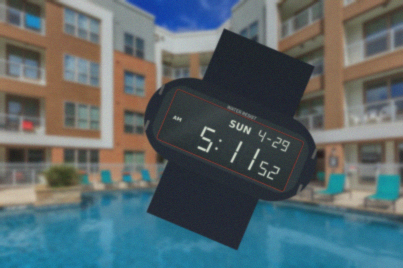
5:11:52
